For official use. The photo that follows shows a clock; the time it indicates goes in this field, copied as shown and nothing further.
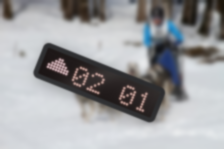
2:01
